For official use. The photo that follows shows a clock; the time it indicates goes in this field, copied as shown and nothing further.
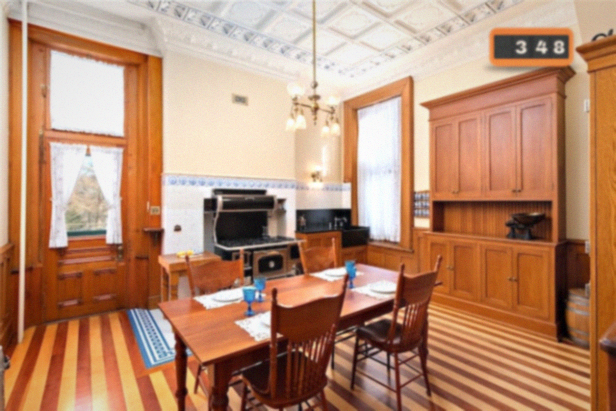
3:48
